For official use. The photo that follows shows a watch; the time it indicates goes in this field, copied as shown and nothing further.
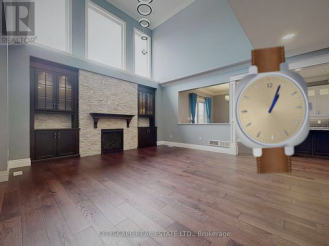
1:04
